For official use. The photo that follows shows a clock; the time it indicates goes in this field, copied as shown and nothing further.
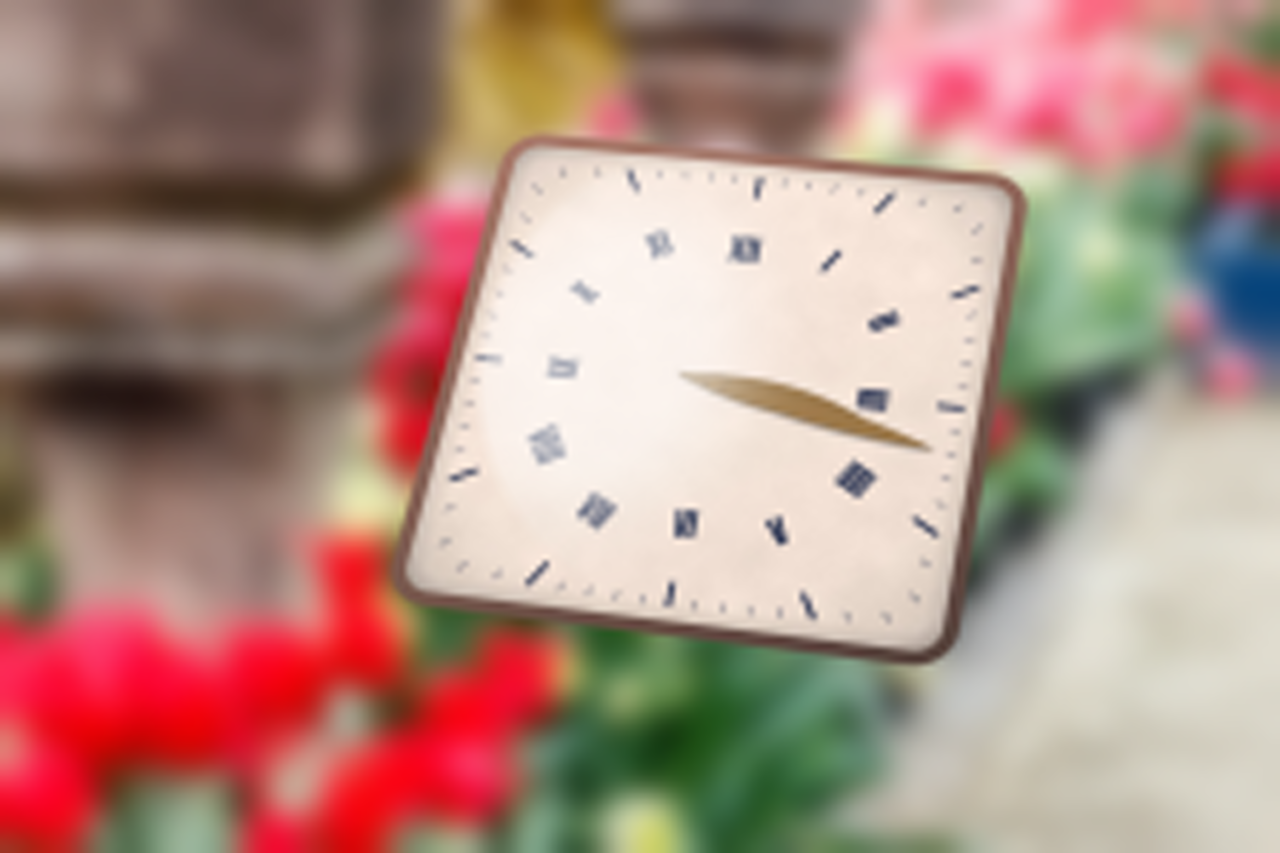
3:17
